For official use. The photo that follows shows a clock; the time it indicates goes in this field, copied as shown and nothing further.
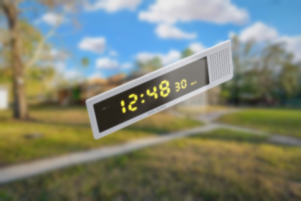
12:48:30
